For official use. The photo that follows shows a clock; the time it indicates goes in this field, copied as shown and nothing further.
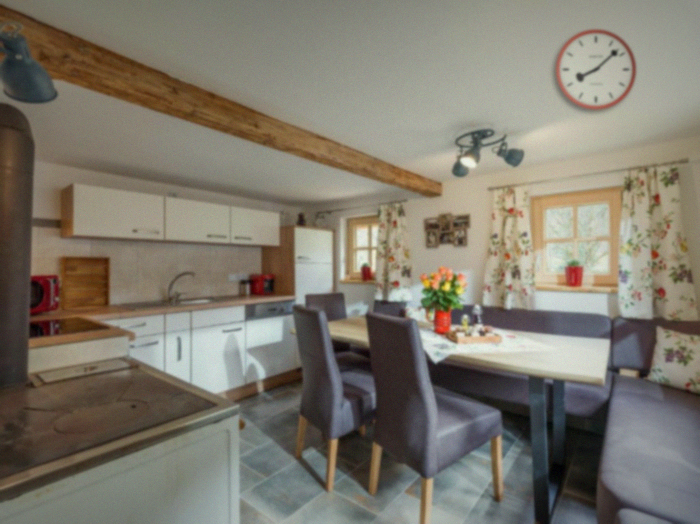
8:08
